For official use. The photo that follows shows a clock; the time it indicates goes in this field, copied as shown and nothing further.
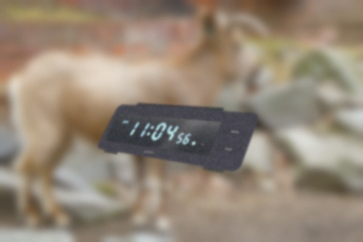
11:04
